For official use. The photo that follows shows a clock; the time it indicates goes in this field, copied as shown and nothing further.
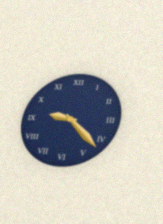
9:22
